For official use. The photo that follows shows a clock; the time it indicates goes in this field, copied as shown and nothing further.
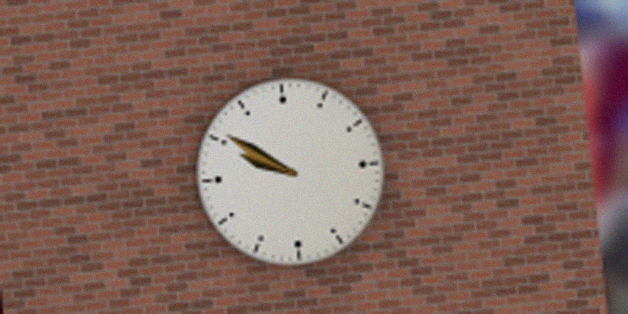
9:51
